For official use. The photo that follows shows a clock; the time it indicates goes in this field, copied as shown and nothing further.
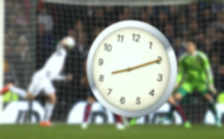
8:10
